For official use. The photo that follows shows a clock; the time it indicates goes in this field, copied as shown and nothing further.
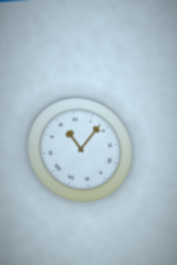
11:08
